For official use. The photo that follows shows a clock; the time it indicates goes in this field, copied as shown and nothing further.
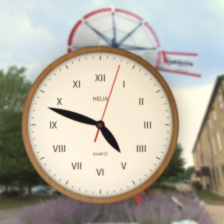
4:48:03
